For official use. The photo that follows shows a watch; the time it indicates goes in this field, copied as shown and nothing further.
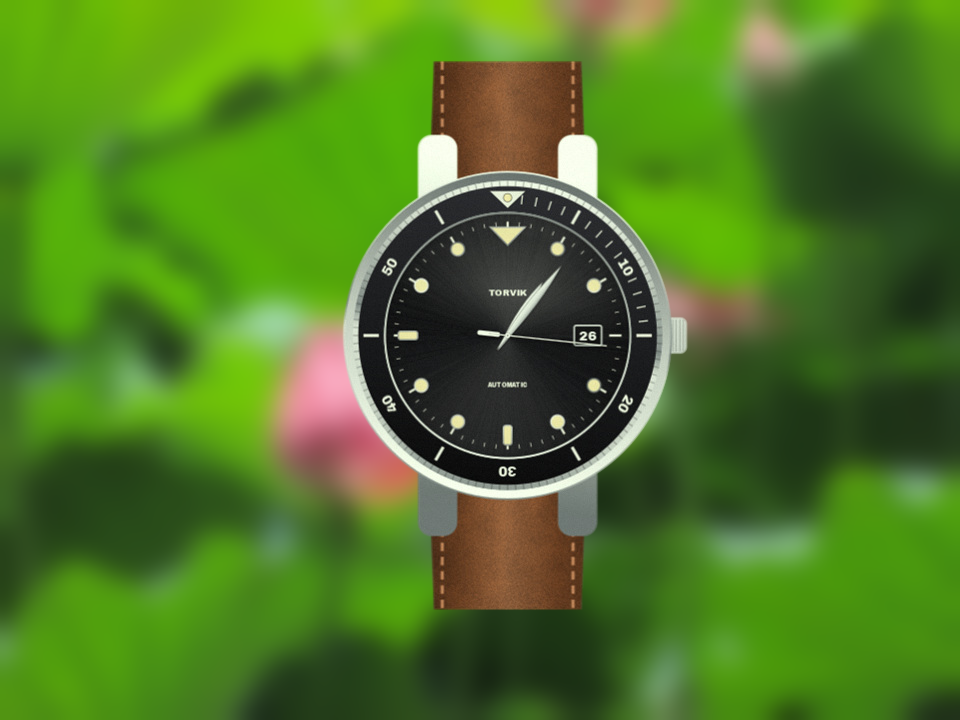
1:06:16
